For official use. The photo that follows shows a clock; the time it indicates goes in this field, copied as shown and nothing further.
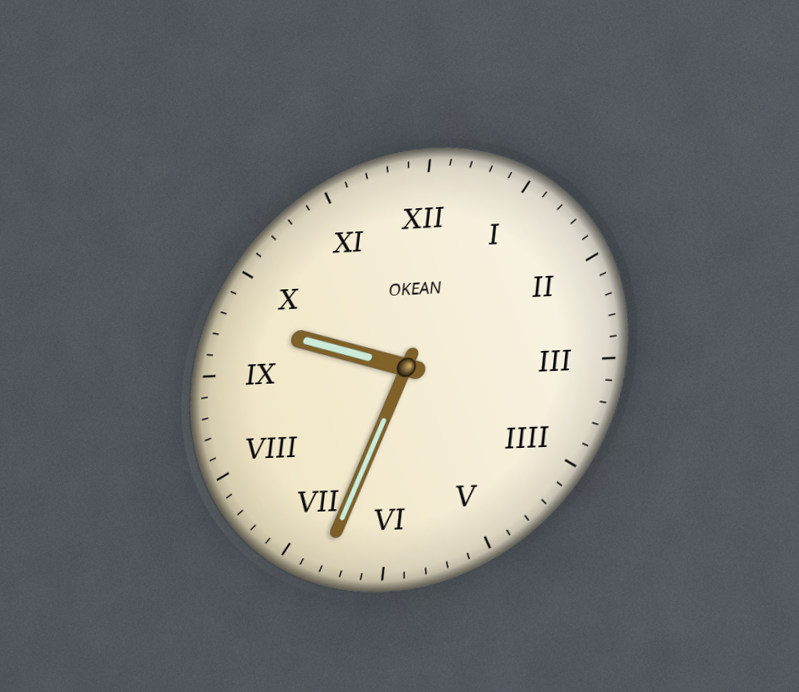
9:33
